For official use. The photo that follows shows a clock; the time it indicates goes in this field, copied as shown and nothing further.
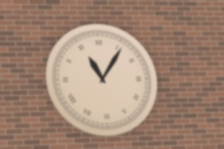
11:06
